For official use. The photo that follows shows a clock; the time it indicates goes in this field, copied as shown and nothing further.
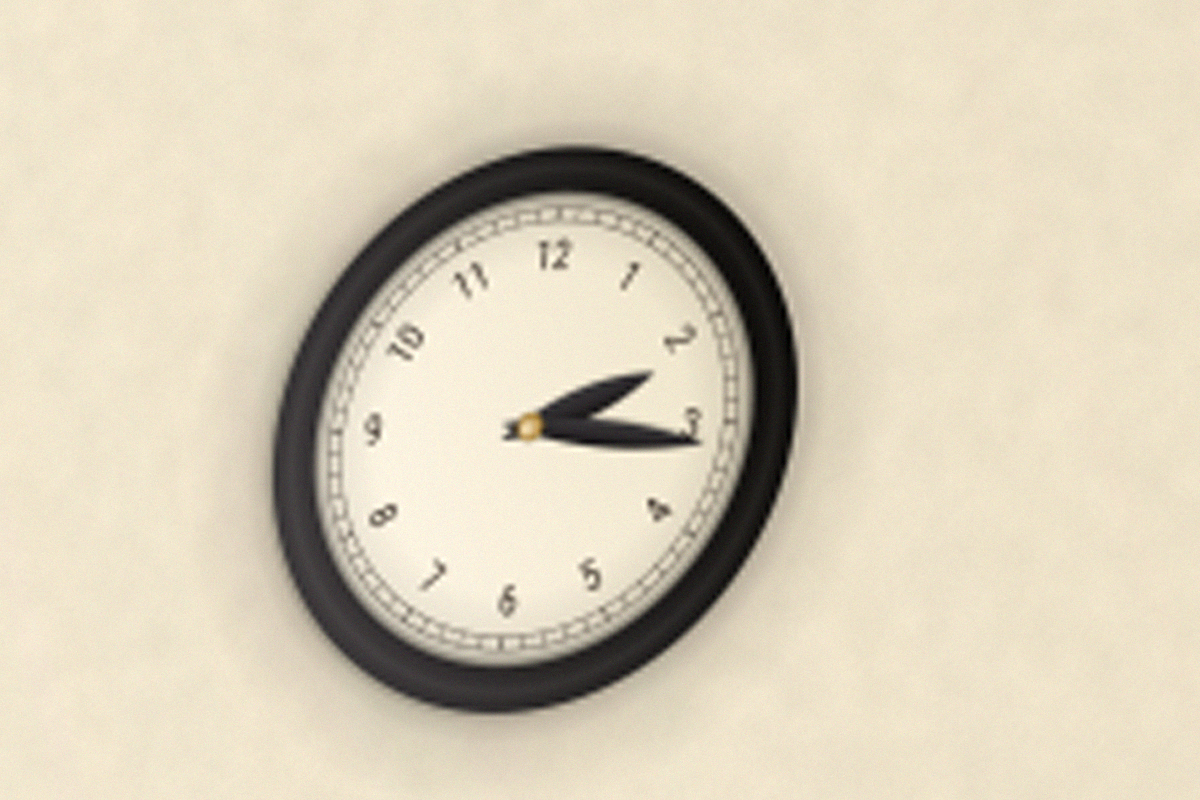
2:16
